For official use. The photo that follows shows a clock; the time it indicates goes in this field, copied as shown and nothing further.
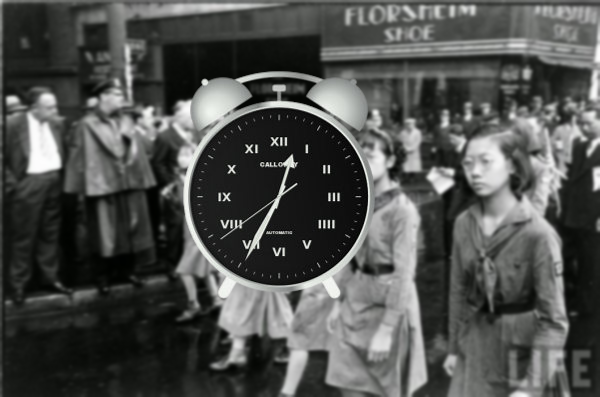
12:34:39
